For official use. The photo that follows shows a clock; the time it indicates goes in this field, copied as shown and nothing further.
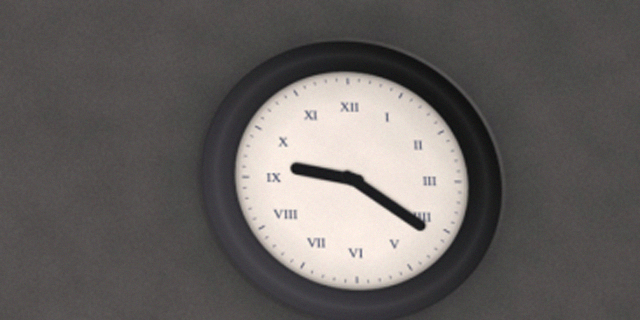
9:21
